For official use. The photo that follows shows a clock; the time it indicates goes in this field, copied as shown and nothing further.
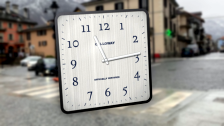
11:14
